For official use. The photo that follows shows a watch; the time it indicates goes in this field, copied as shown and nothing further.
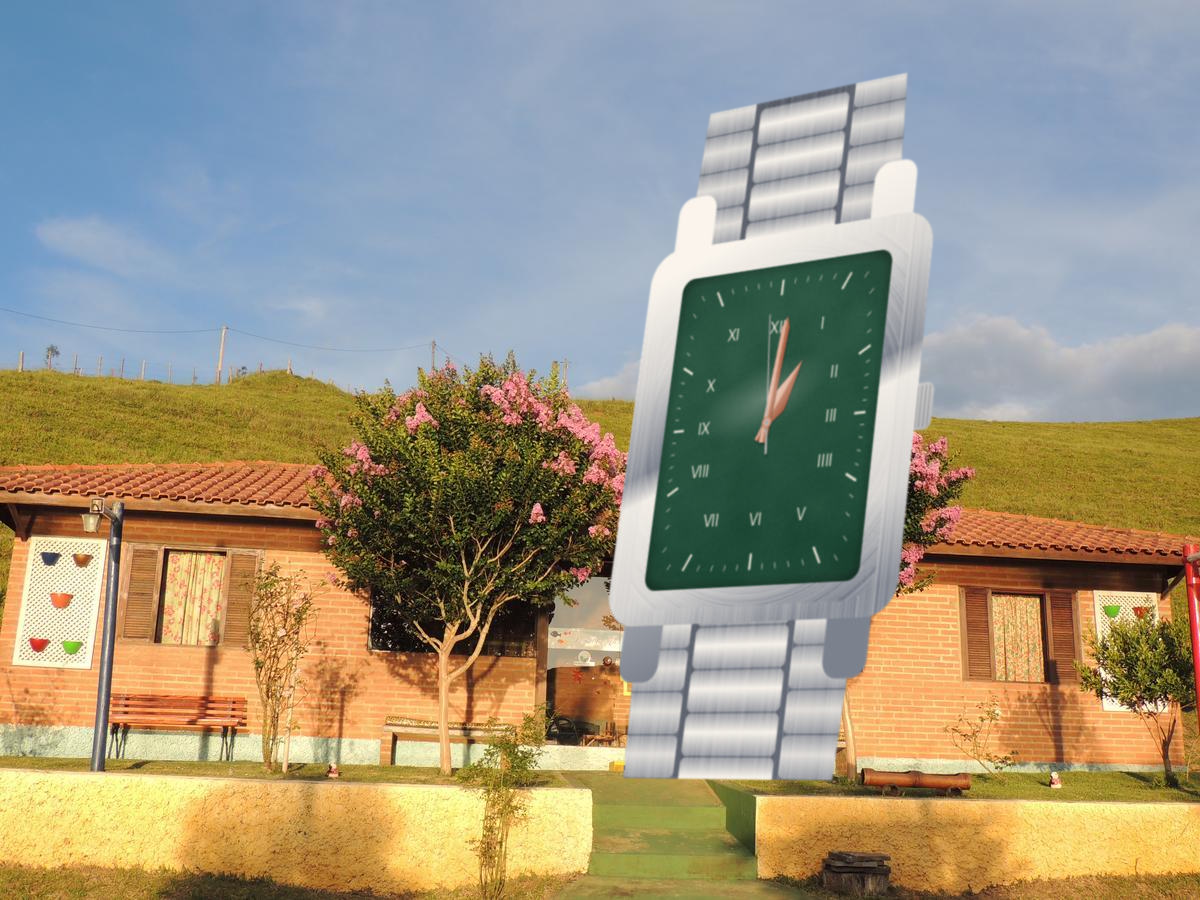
1:00:59
